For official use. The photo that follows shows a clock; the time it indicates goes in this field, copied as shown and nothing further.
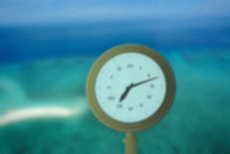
7:12
